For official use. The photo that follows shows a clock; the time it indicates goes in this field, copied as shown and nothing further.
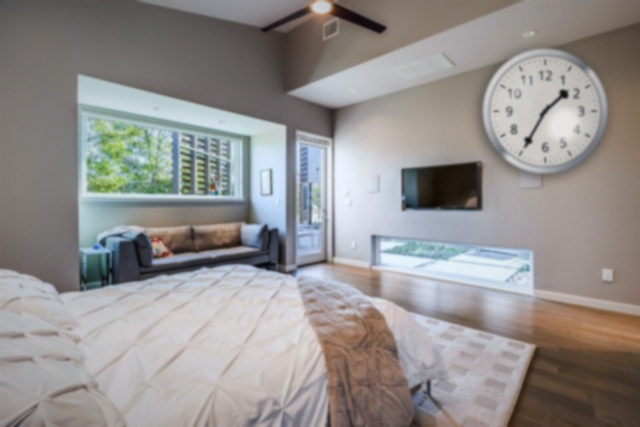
1:35
